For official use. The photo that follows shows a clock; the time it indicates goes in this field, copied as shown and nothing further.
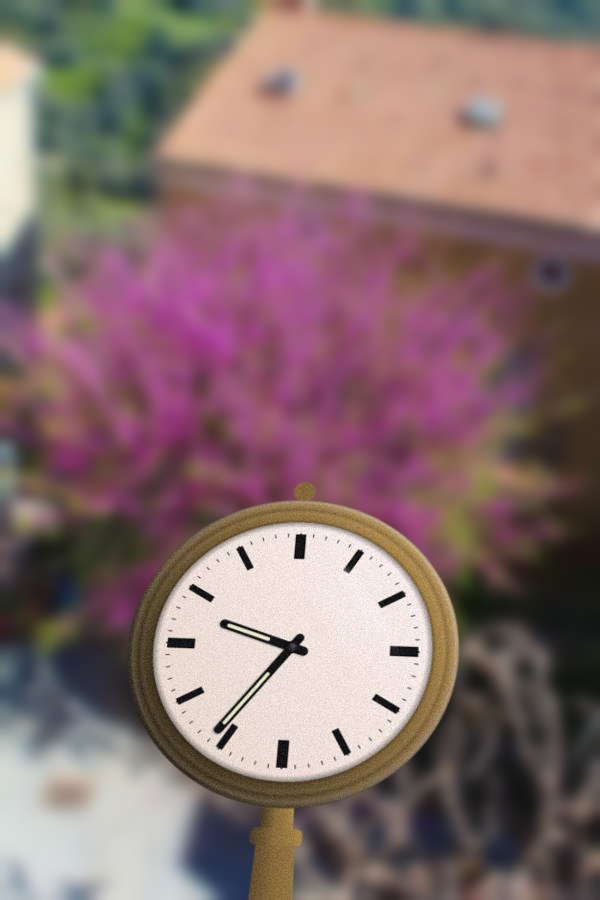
9:36
